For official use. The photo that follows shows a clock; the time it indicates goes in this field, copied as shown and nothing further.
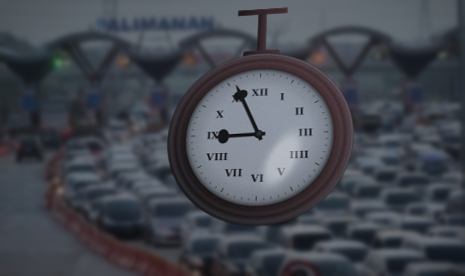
8:56
